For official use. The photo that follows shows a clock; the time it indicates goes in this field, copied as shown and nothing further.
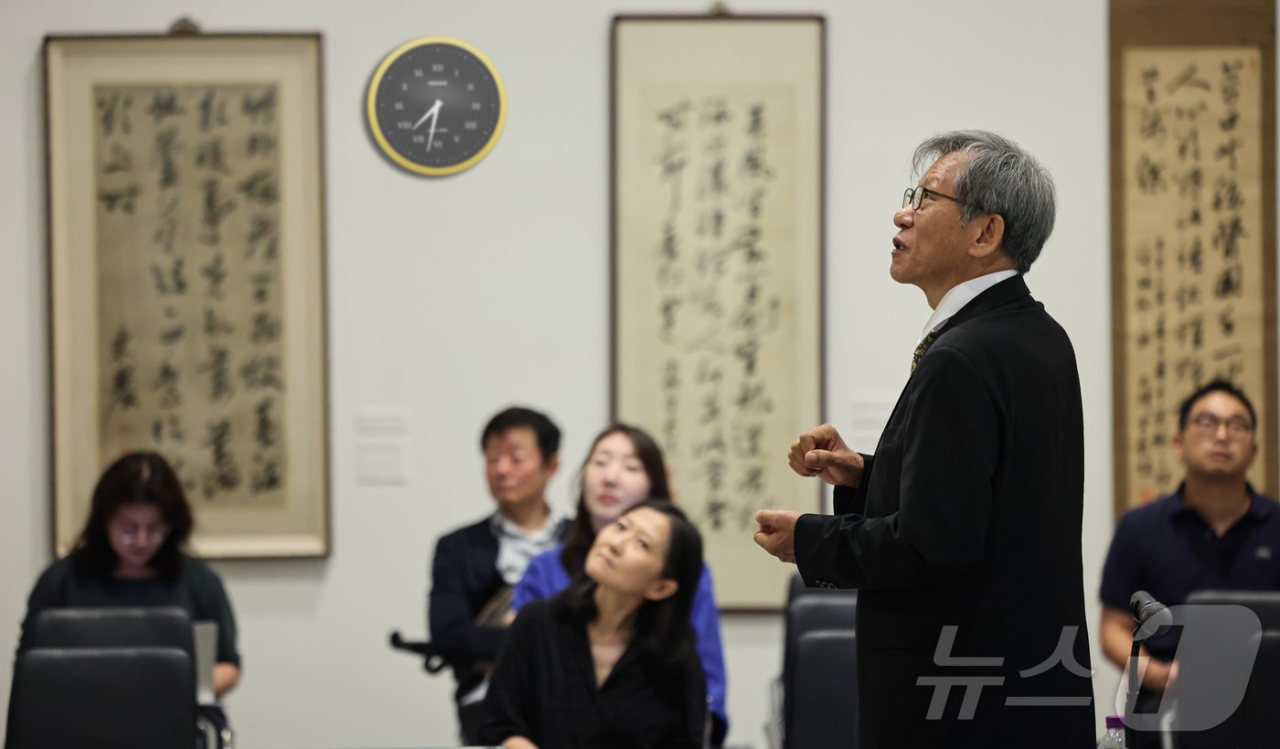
7:32
